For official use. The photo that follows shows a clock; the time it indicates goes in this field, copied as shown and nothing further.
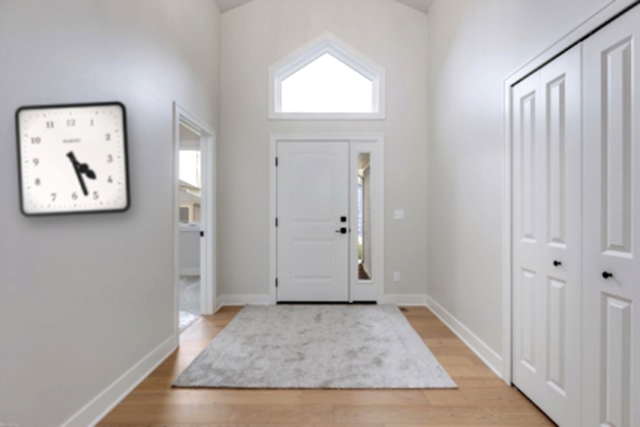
4:27
